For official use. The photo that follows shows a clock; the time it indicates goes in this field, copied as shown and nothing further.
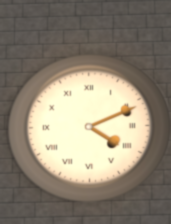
4:11
